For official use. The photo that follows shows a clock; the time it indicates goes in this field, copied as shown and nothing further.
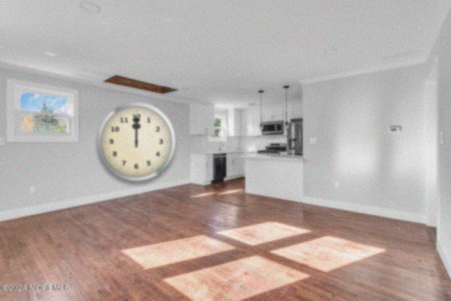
12:00
